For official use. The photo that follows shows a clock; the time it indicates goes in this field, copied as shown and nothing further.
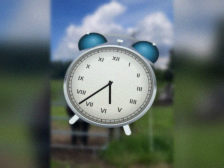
5:37
